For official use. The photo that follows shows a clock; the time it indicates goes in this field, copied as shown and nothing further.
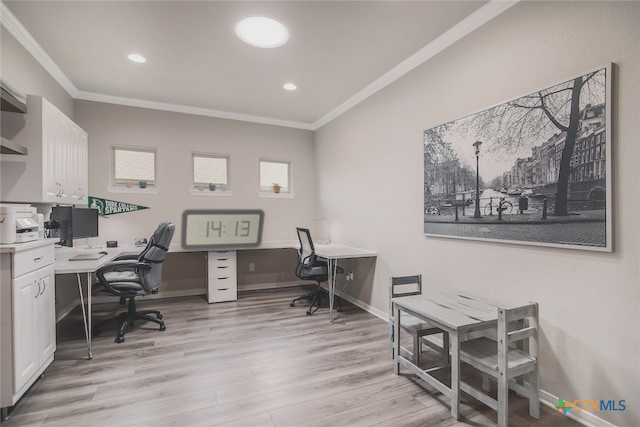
14:13
